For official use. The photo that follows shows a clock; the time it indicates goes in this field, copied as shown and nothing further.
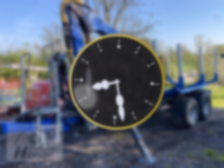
8:28
